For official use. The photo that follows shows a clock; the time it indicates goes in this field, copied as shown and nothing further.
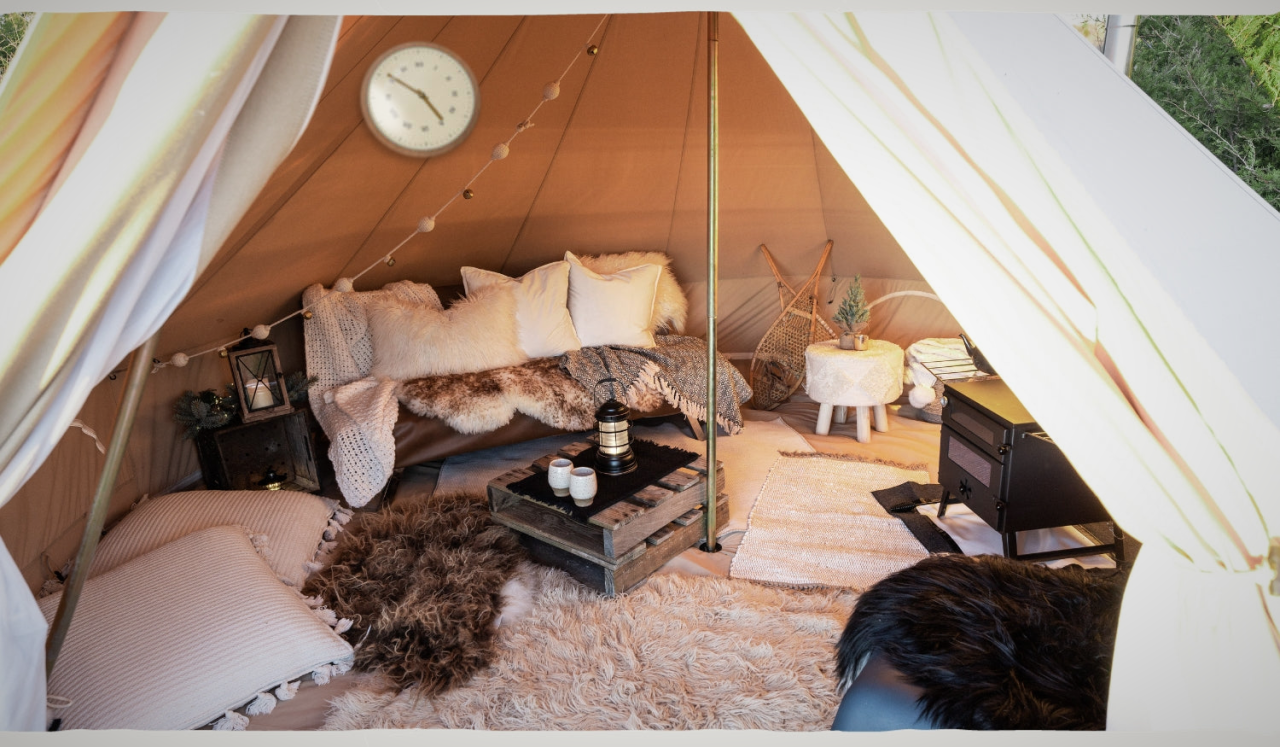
4:51
